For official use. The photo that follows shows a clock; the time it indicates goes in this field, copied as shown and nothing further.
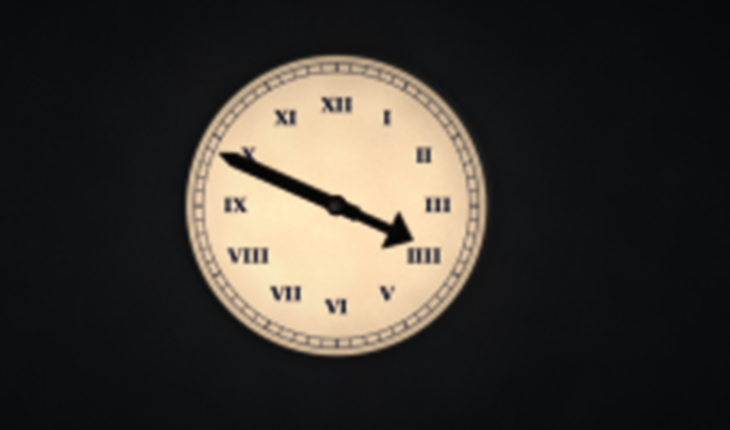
3:49
